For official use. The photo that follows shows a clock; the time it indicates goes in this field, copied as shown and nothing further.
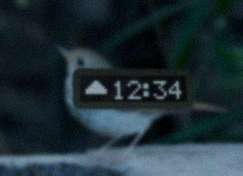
12:34
